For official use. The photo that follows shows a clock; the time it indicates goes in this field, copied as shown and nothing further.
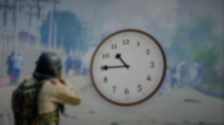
10:45
